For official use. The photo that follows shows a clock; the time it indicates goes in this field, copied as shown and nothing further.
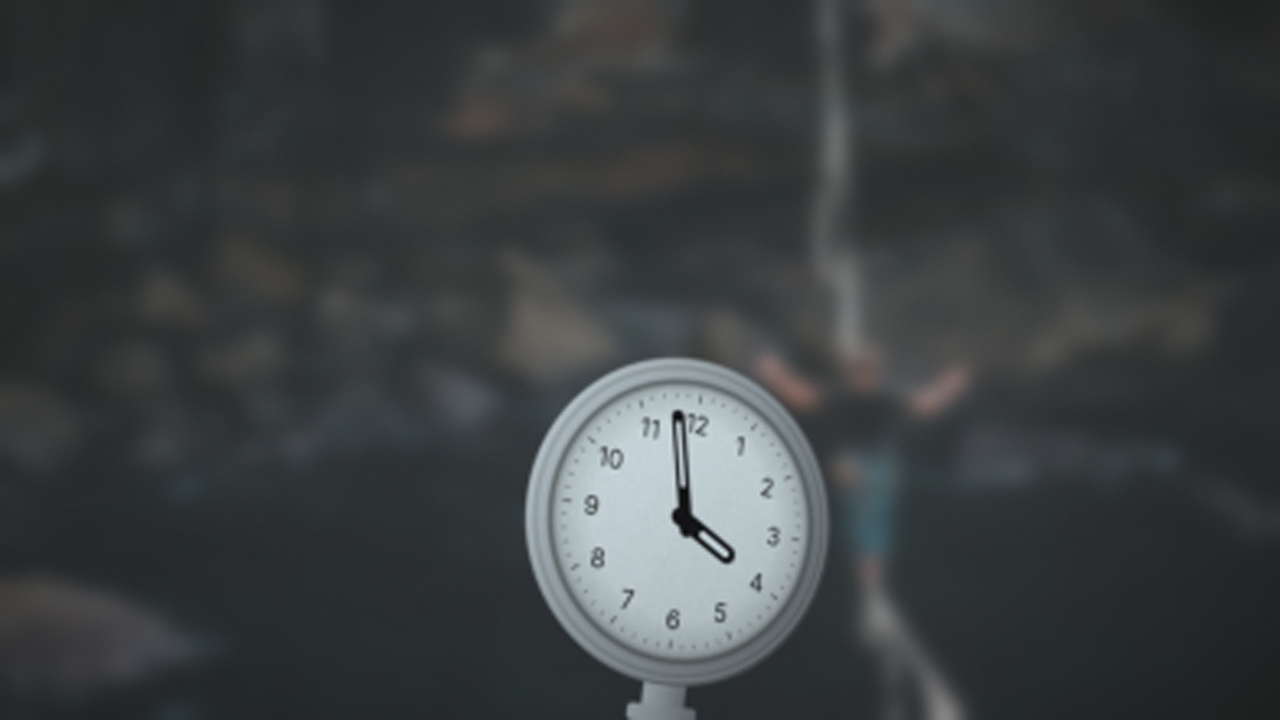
3:58
